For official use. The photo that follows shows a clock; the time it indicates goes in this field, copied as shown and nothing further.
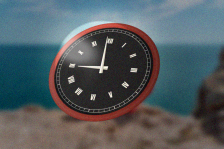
8:59
